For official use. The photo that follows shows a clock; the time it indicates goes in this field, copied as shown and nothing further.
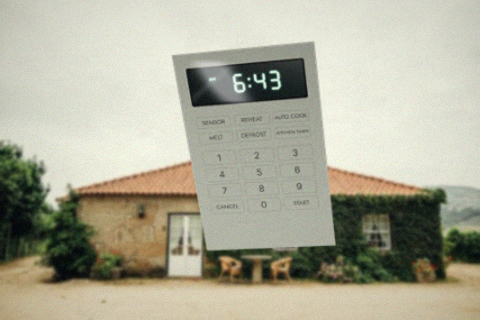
6:43
